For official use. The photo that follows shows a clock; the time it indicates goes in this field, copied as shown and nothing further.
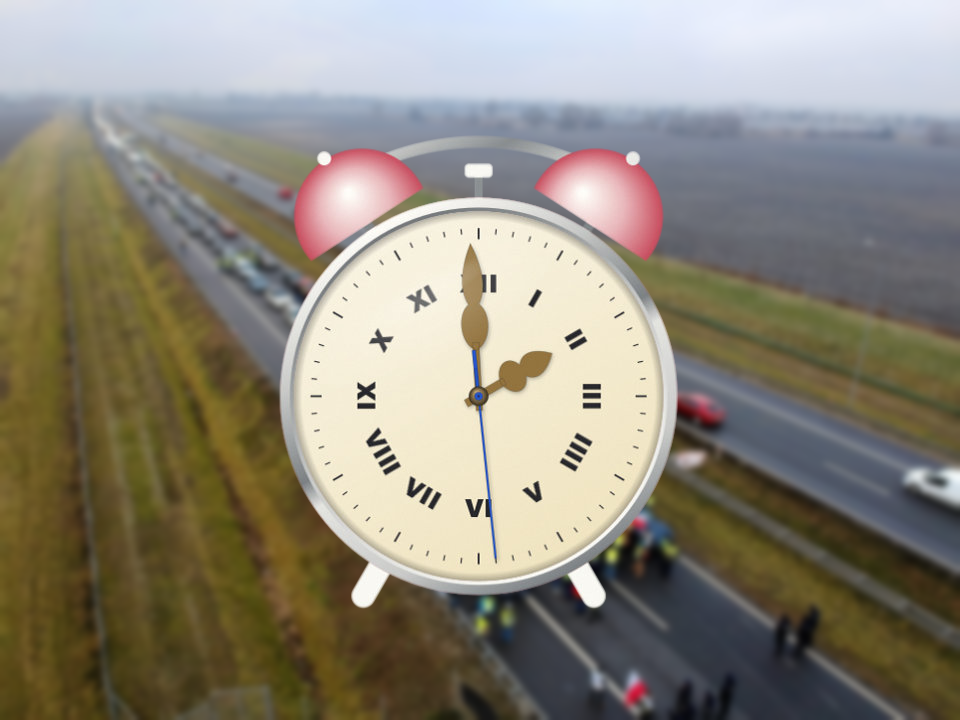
1:59:29
